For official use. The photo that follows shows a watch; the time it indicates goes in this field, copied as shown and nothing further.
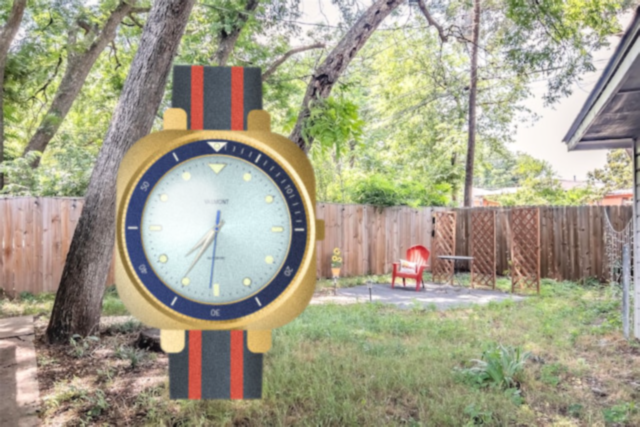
7:35:31
